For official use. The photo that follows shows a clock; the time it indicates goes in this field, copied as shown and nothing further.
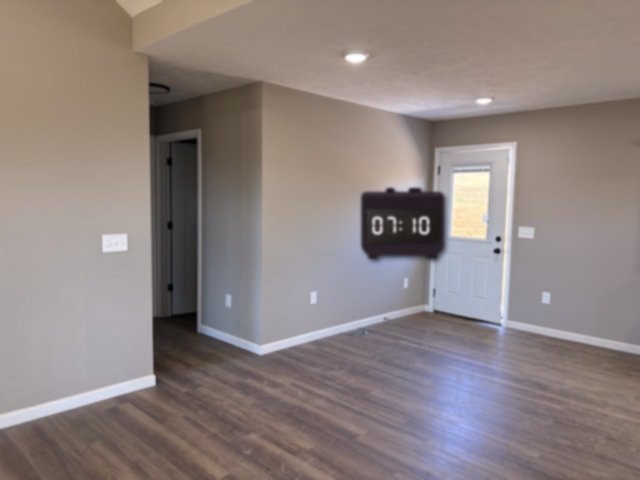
7:10
